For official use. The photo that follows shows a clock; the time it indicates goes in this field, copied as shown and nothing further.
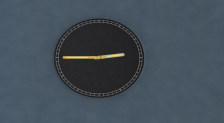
2:45
